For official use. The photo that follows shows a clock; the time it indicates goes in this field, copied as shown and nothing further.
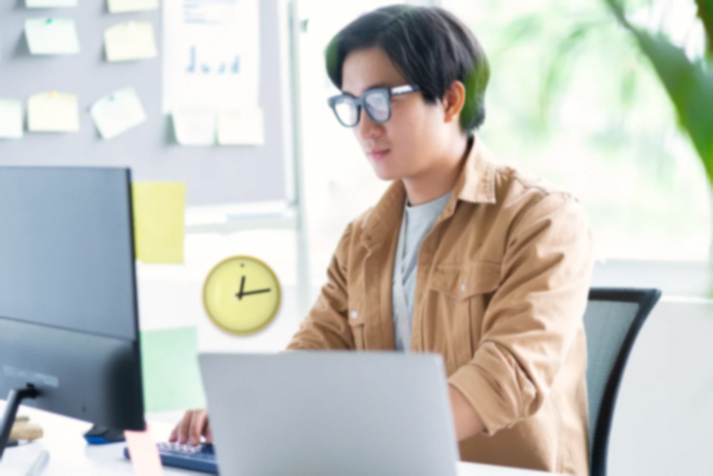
12:13
